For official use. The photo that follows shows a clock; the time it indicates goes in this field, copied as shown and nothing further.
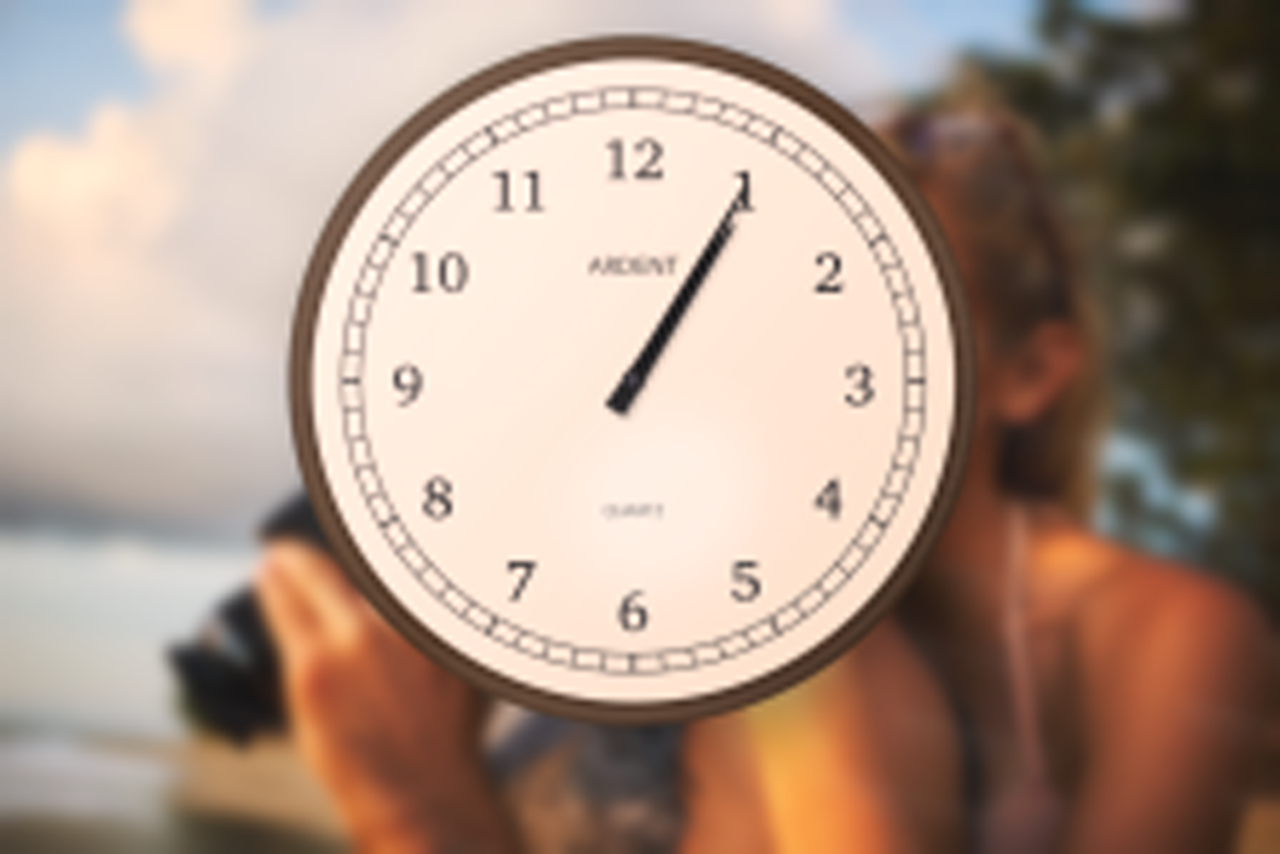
1:05
